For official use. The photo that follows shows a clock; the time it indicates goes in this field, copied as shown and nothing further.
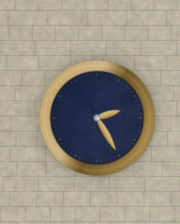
2:25
